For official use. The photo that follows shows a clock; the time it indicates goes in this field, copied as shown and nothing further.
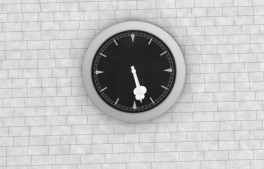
5:28
